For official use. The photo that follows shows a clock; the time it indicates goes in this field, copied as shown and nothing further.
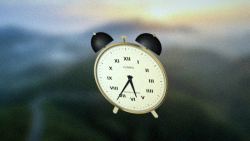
5:36
